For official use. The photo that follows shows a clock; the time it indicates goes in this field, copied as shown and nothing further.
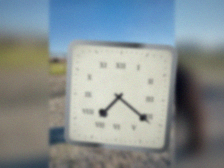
7:21
